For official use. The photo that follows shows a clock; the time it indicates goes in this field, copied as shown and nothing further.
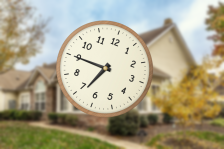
6:45
